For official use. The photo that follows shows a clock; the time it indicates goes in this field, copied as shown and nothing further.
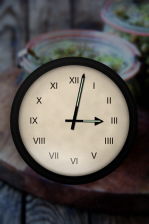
3:02
